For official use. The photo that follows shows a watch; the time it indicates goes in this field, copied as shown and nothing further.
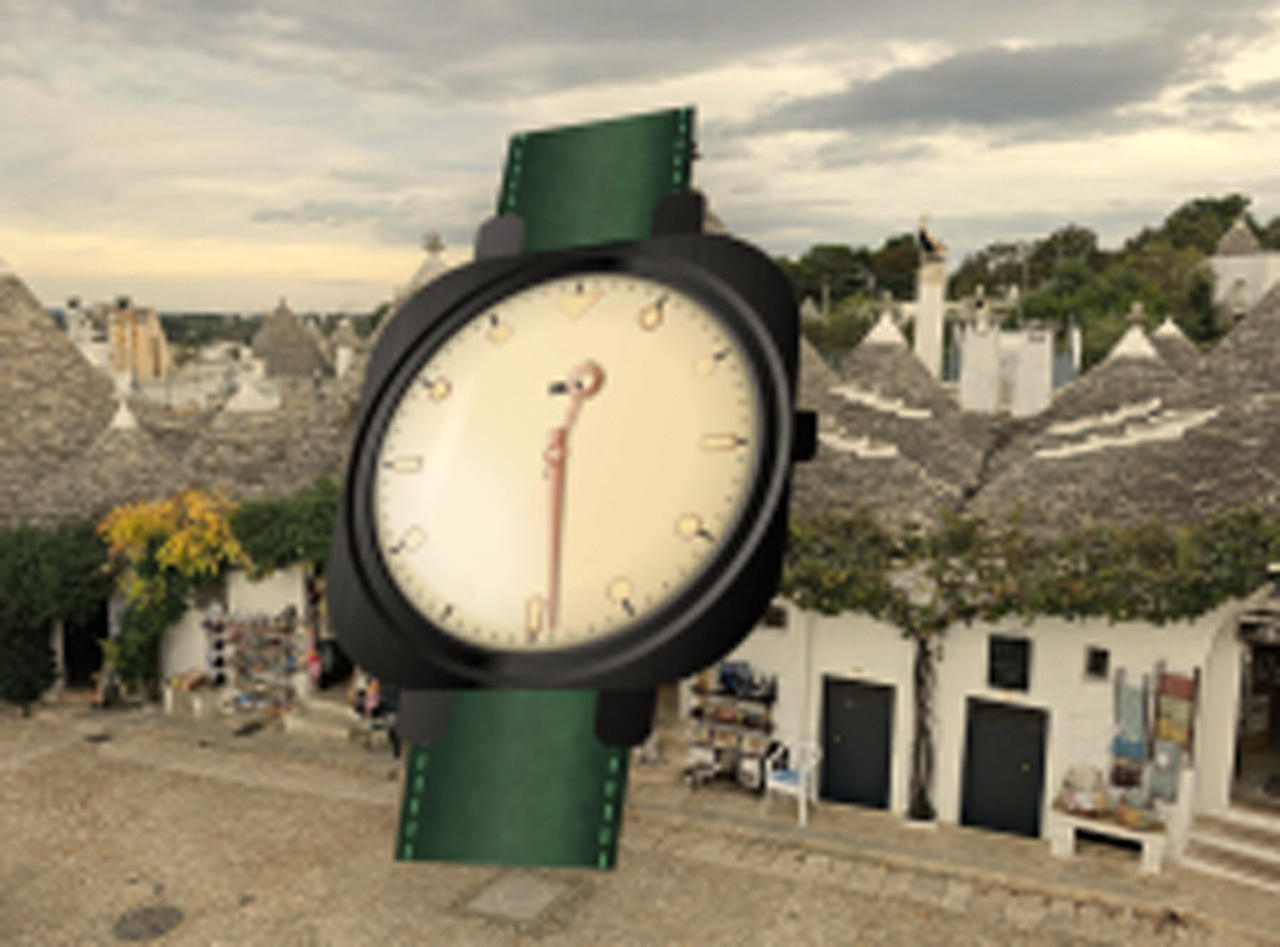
12:29
